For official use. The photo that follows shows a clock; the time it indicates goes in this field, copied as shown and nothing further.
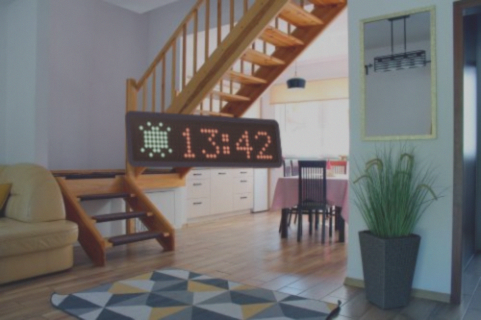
13:42
